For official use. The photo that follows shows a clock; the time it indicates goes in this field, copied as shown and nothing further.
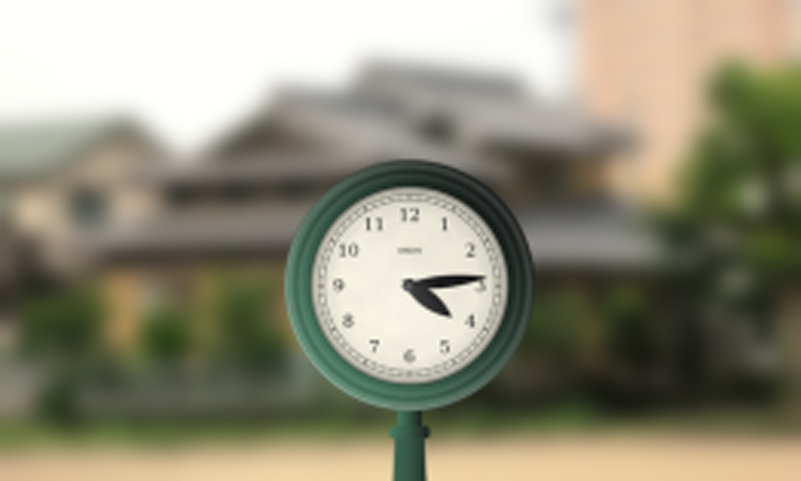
4:14
